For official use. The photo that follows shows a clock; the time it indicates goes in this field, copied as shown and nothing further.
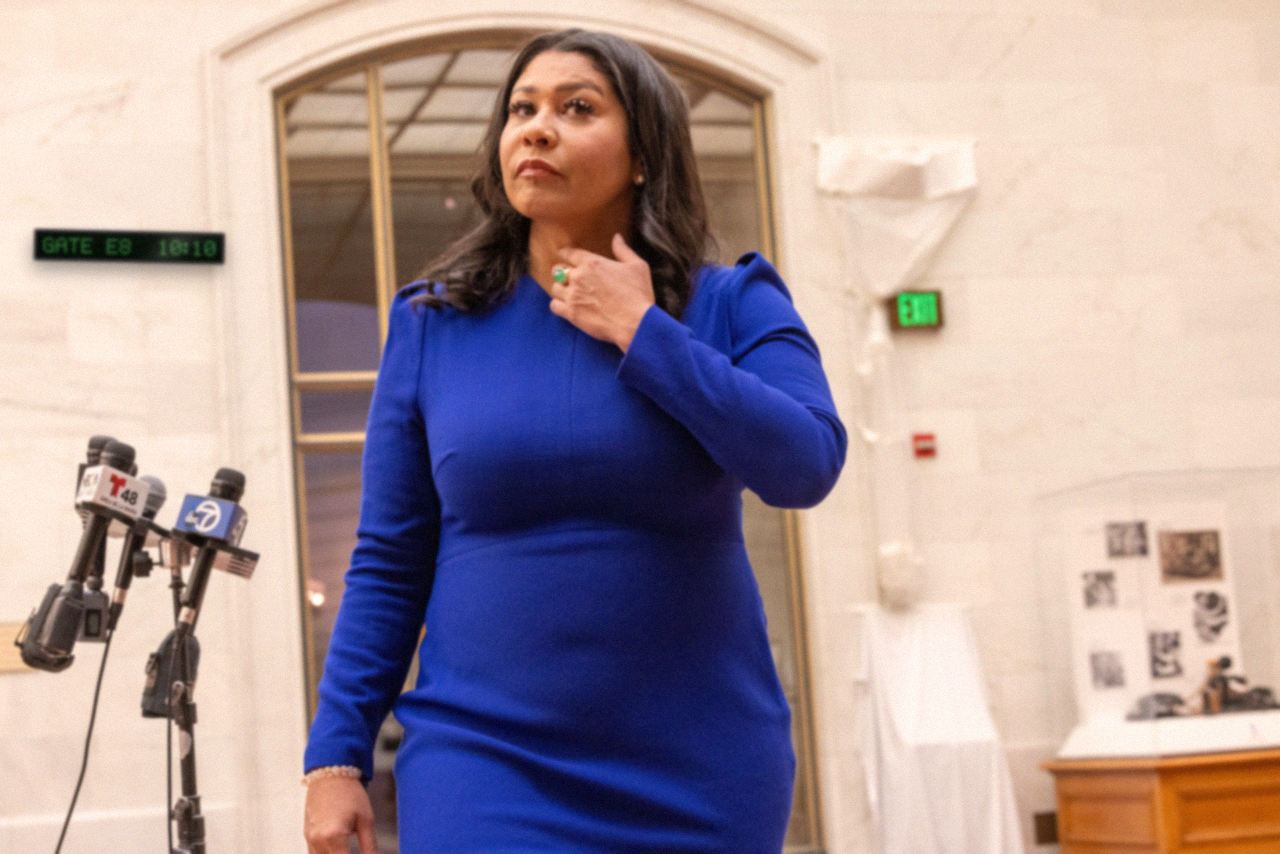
10:10
